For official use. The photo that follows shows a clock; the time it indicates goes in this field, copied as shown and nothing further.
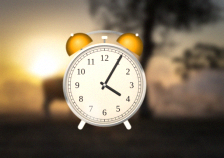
4:05
